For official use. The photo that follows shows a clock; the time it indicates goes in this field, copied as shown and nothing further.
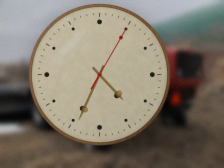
4:34:05
